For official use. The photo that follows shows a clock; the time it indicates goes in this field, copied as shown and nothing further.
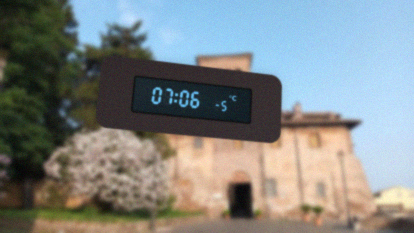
7:06
